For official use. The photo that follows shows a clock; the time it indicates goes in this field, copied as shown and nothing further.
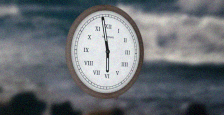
5:58
